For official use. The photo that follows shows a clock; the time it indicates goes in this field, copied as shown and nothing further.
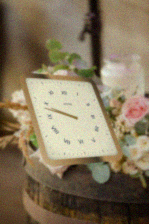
9:48
